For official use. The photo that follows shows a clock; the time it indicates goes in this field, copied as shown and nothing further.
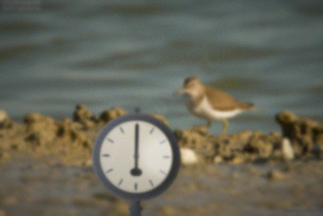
6:00
